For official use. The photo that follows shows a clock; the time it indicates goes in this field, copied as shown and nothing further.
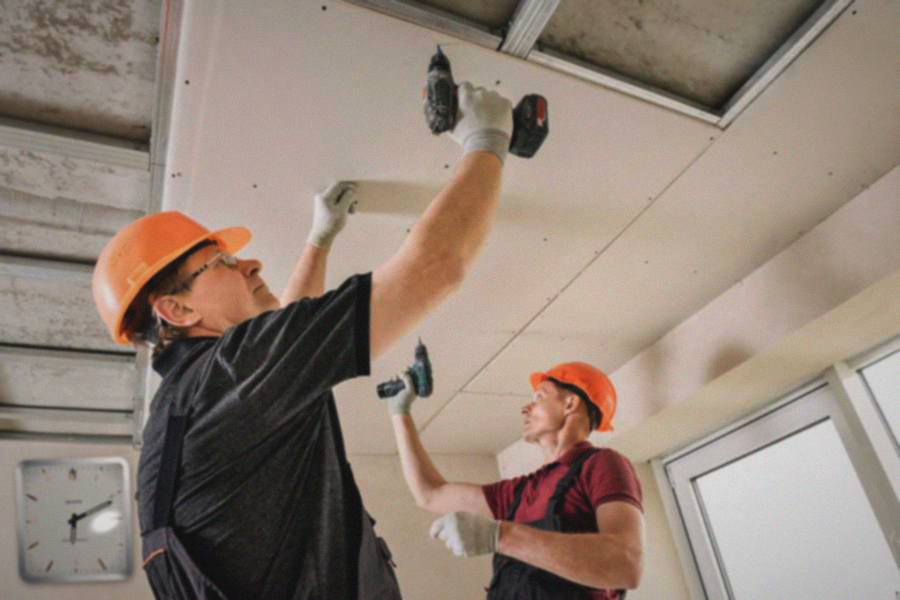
6:11
